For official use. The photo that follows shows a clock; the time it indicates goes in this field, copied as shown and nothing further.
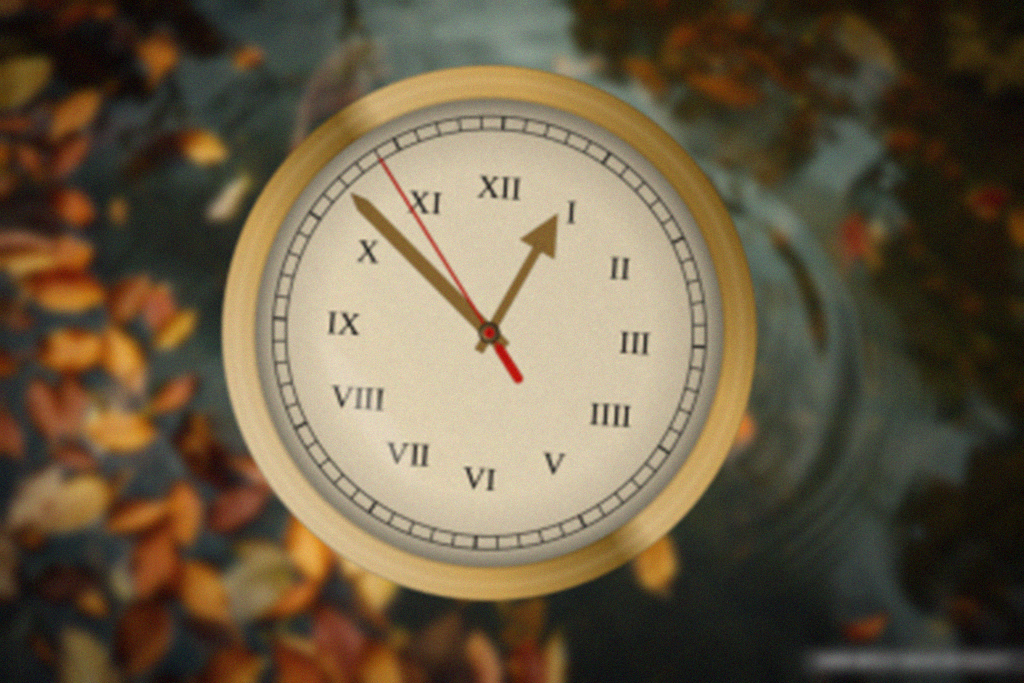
12:51:54
